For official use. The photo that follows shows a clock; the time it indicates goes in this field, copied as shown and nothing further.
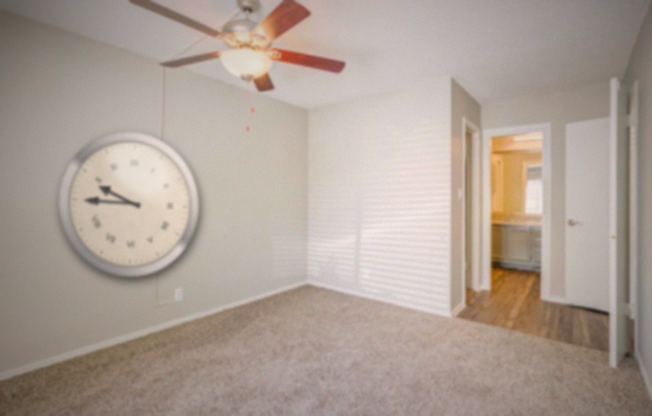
9:45
